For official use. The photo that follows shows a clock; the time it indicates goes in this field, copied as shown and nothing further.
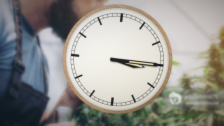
3:15
